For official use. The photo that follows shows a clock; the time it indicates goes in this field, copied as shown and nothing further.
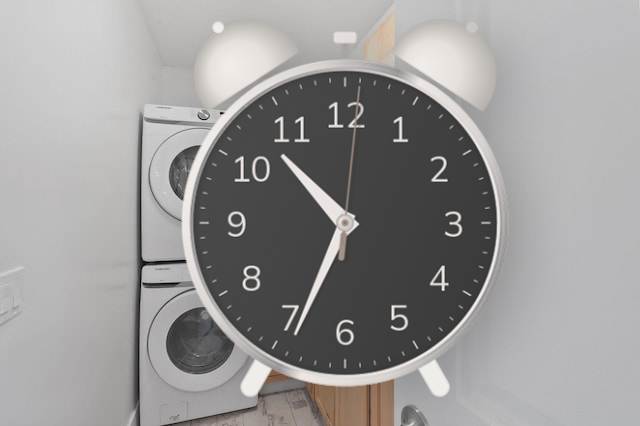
10:34:01
